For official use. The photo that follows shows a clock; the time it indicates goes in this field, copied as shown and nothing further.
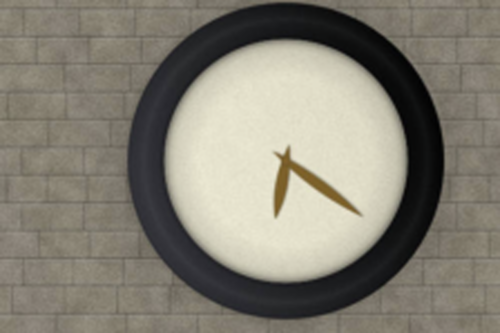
6:21
